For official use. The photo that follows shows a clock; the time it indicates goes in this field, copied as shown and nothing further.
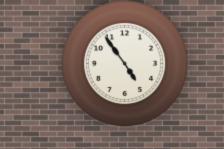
4:54
